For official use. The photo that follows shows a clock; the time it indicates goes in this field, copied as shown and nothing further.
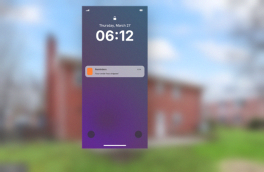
6:12
